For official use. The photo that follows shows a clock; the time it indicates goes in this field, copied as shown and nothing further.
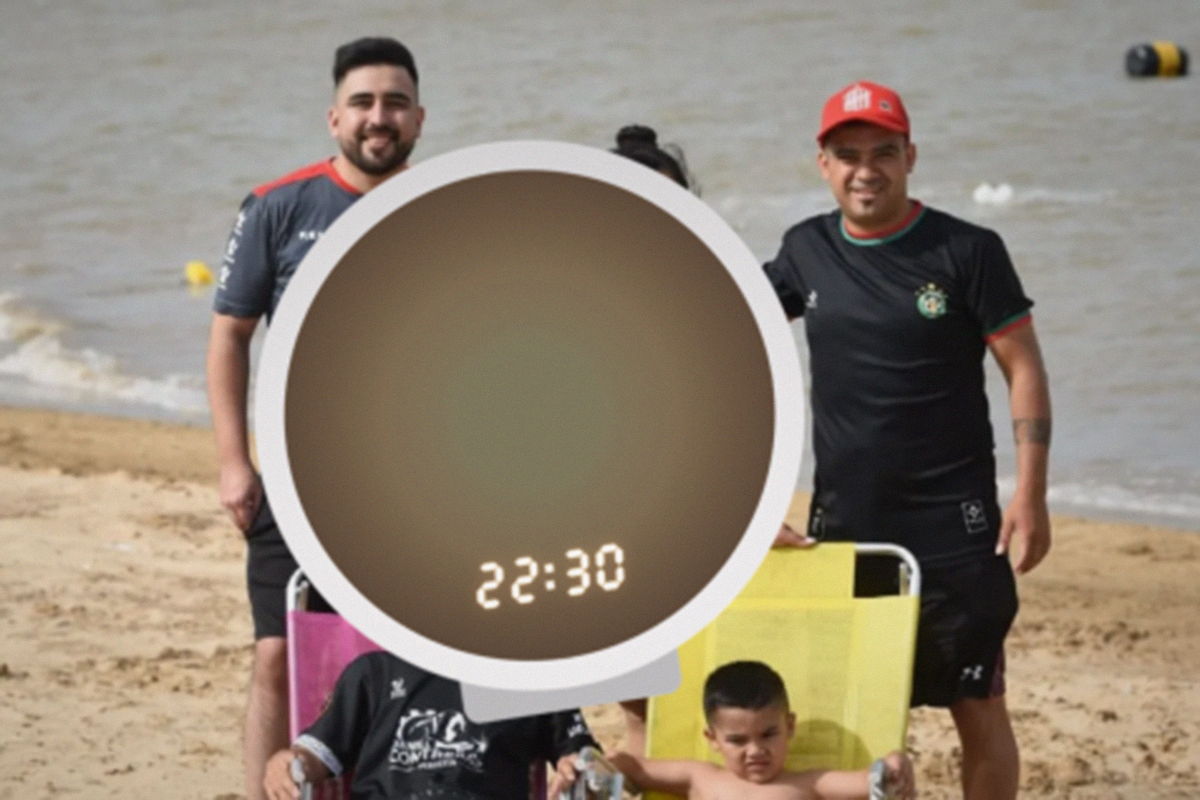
22:30
